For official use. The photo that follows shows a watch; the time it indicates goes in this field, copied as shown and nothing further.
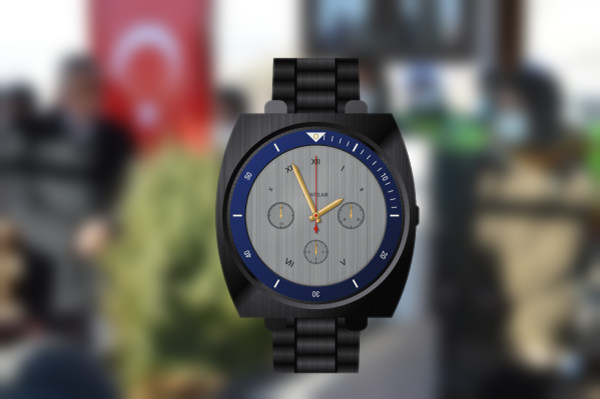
1:56
